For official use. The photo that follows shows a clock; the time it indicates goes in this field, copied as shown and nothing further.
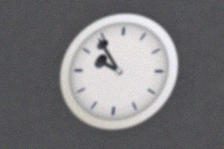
9:54
